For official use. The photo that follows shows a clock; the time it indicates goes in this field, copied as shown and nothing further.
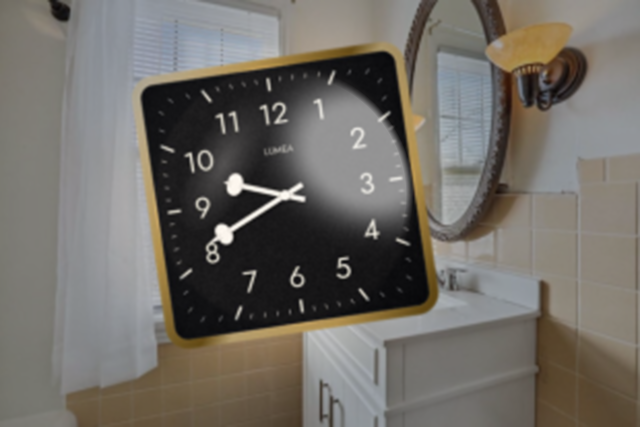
9:41
